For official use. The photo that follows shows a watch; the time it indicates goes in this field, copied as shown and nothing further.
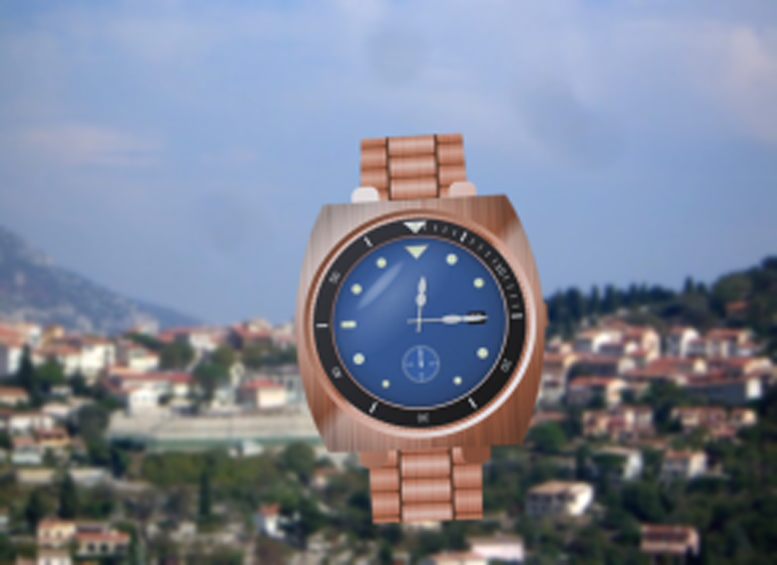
12:15
